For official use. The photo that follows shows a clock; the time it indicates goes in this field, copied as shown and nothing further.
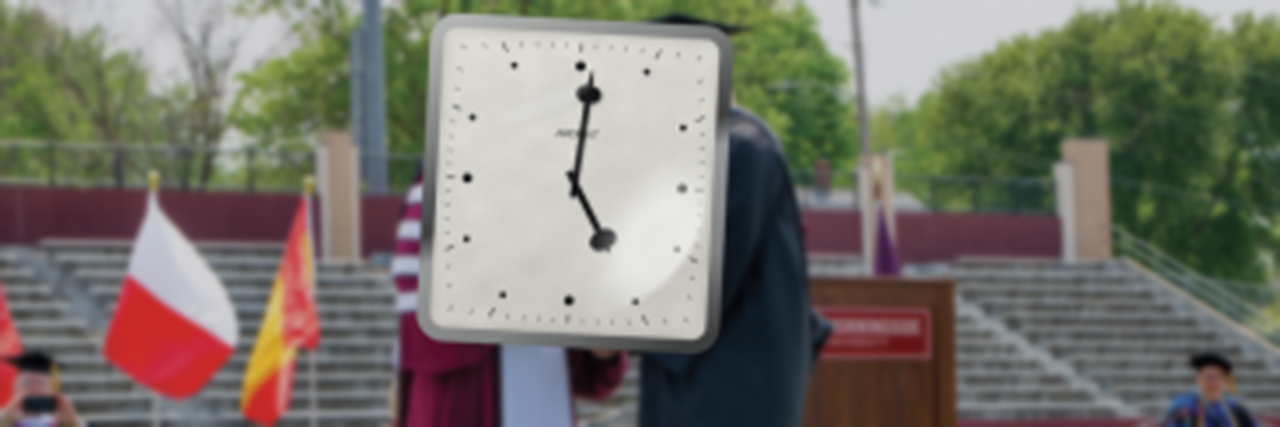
5:01
